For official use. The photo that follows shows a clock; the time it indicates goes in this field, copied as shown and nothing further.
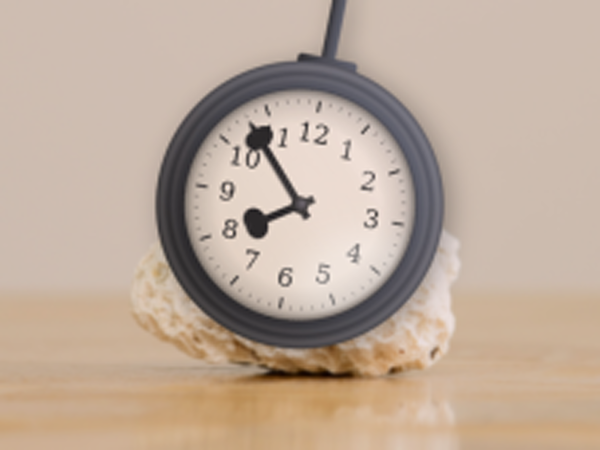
7:53
